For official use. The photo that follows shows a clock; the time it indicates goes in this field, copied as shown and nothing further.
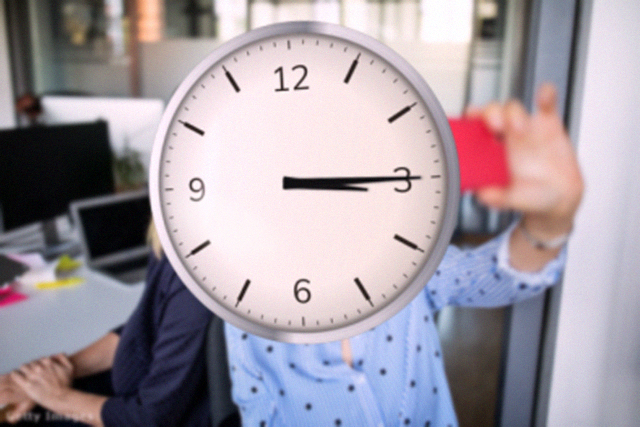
3:15
